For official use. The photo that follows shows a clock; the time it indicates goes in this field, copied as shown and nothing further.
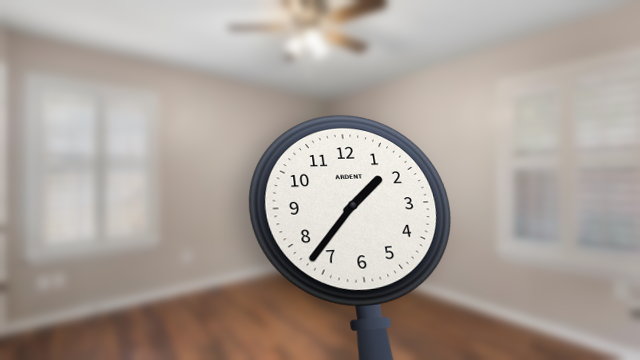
1:37
